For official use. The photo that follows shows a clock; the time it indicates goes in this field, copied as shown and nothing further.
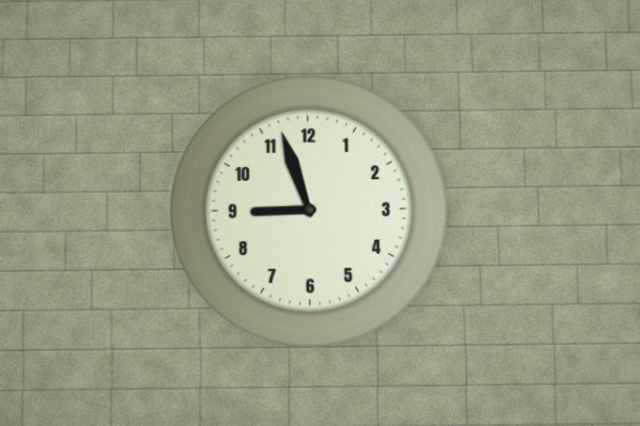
8:57
